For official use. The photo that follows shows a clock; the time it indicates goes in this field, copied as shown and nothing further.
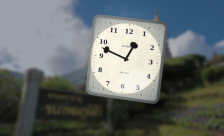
12:48
